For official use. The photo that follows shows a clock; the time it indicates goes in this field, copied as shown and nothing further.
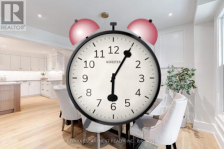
6:05
